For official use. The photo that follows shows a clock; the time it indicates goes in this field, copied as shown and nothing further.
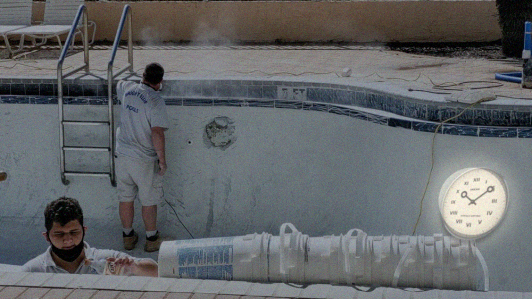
10:09
